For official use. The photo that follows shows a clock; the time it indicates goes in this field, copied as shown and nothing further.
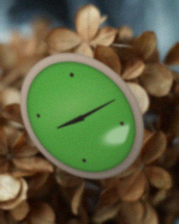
8:10
